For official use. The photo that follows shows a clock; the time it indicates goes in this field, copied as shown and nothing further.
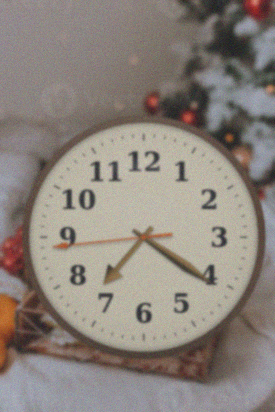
7:20:44
